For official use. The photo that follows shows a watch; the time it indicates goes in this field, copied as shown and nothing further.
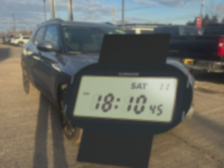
18:10:45
